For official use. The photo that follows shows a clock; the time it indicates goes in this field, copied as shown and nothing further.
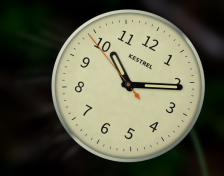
10:10:49
